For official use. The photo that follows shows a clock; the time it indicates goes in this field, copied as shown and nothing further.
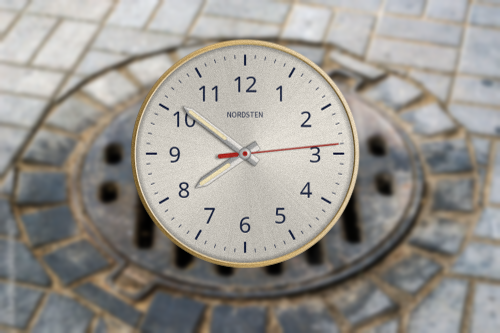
7:51:14
